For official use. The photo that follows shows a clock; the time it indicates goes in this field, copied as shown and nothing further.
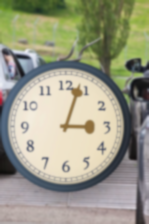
3:03
